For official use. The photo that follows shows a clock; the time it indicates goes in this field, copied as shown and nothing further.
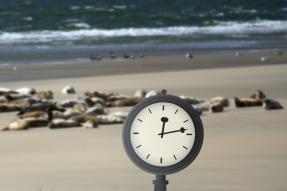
12:13
